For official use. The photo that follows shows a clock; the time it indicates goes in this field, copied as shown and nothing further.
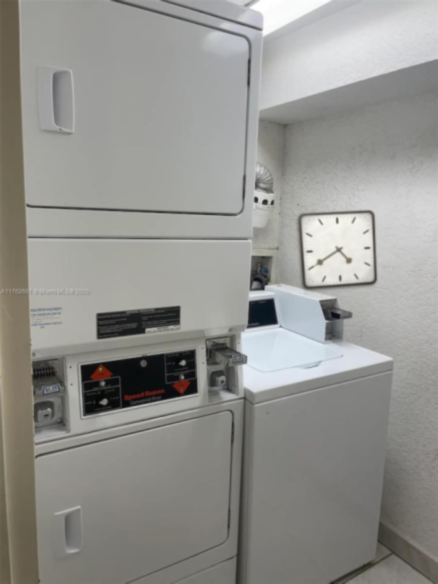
4:40
